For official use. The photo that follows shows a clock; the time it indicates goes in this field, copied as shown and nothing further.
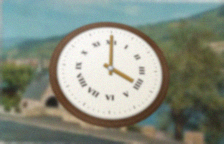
4:00
